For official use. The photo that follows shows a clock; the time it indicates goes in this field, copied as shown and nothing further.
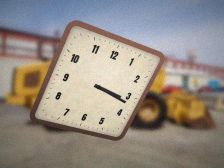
3:17
